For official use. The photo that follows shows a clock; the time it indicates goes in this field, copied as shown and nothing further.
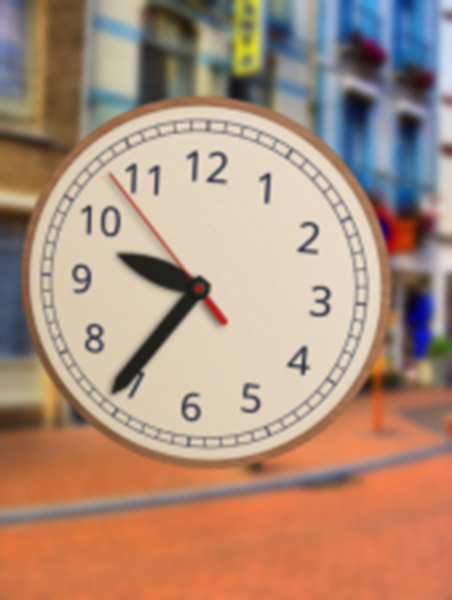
9:35:53
